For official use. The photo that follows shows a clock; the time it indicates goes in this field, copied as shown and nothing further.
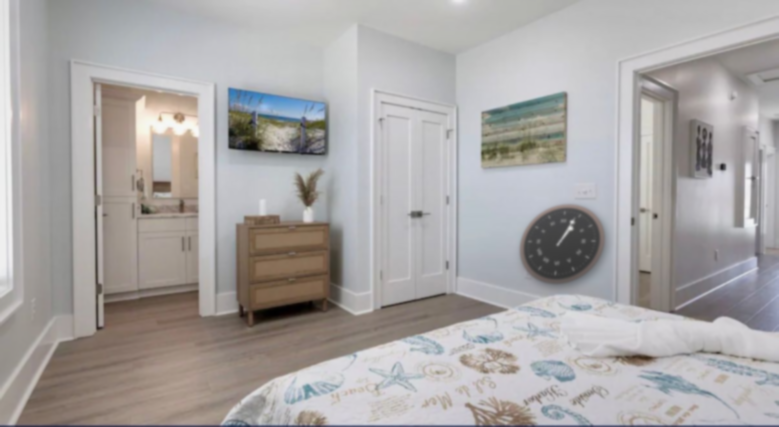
1:04
